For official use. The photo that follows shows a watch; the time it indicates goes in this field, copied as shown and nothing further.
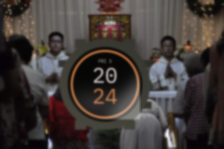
20:24
